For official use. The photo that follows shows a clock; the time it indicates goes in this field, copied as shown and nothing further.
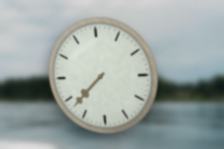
7:38
